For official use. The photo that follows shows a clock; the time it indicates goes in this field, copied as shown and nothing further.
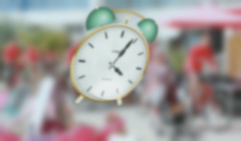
4:04
